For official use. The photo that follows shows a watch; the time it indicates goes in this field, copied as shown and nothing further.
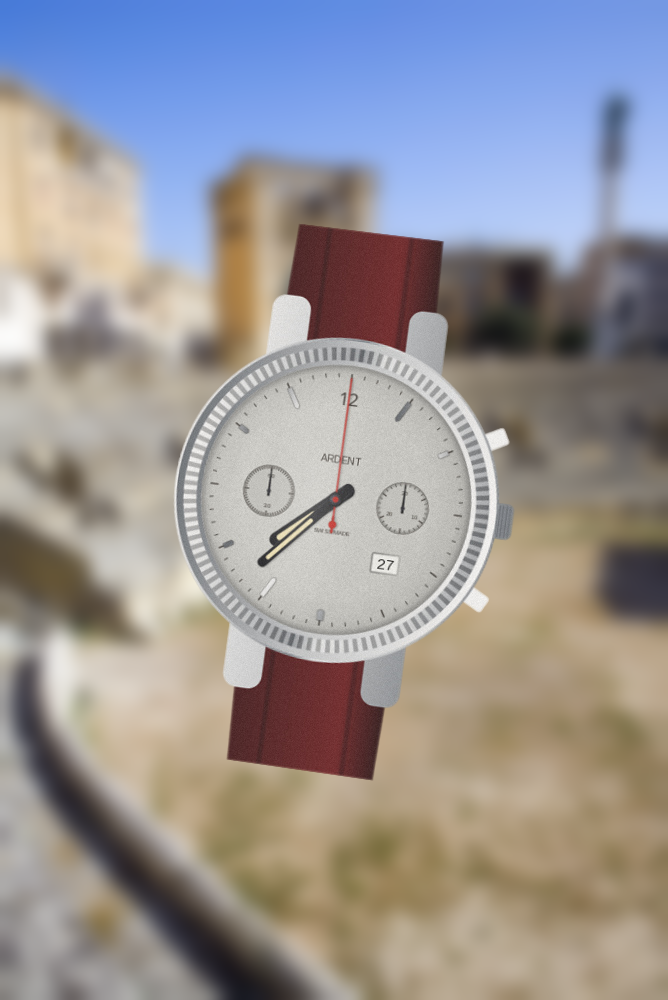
7:37
